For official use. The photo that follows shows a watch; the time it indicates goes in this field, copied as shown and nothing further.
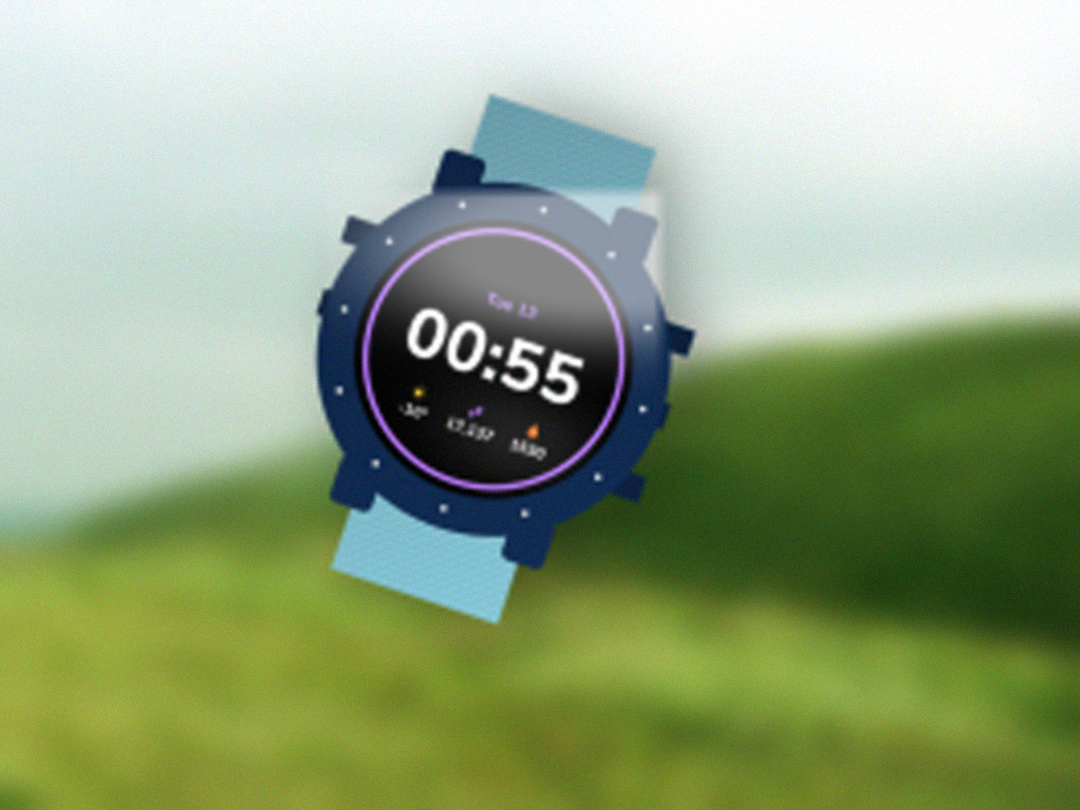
0:55
